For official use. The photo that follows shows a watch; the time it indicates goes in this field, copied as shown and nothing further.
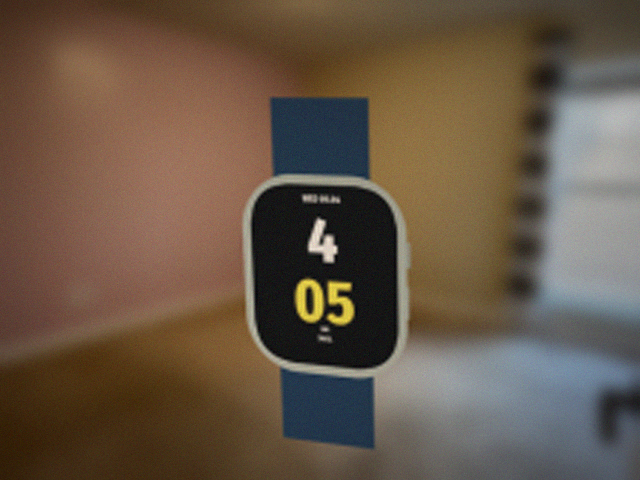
4:05
